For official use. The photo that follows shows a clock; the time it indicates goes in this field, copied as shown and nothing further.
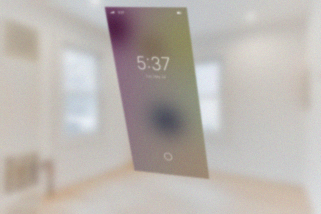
5:37
